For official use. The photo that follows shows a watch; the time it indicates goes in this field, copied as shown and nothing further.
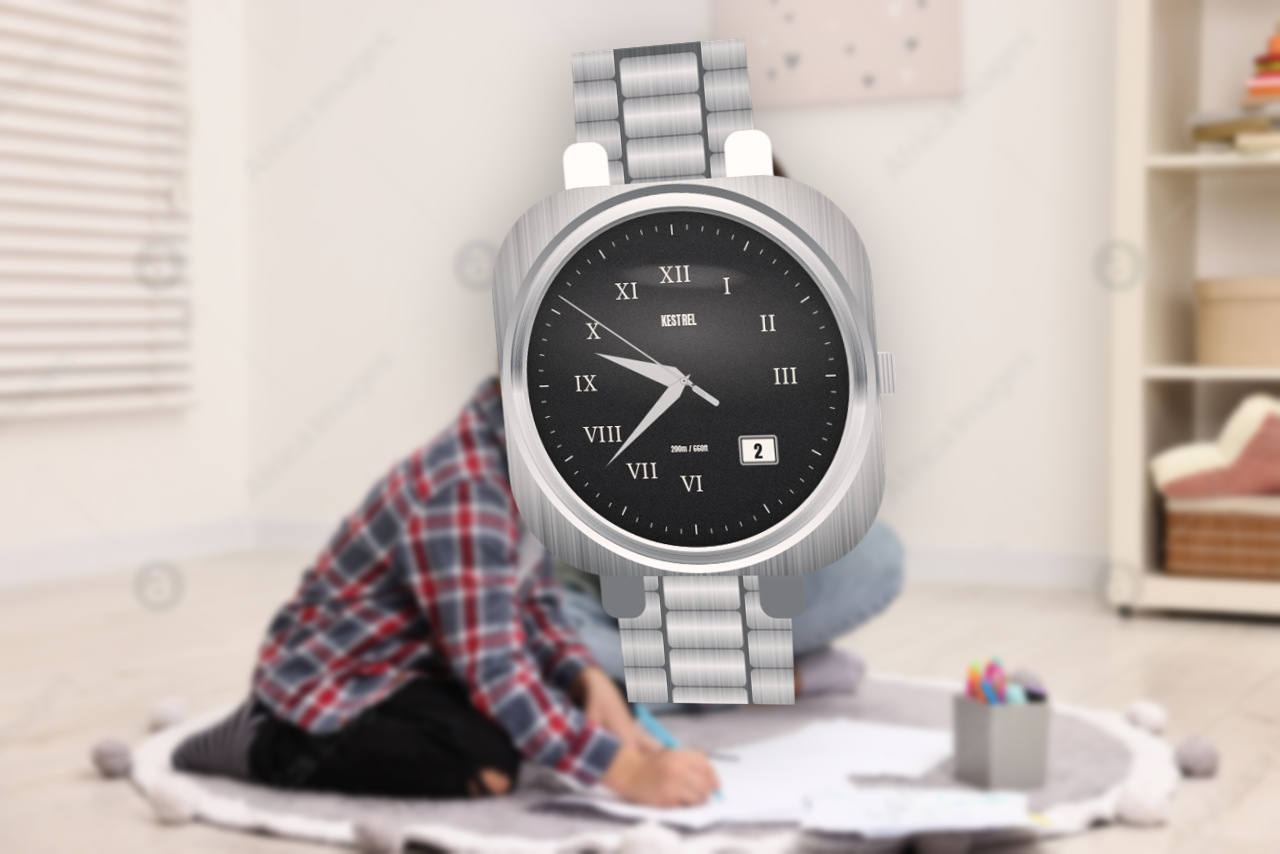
9:37:51
